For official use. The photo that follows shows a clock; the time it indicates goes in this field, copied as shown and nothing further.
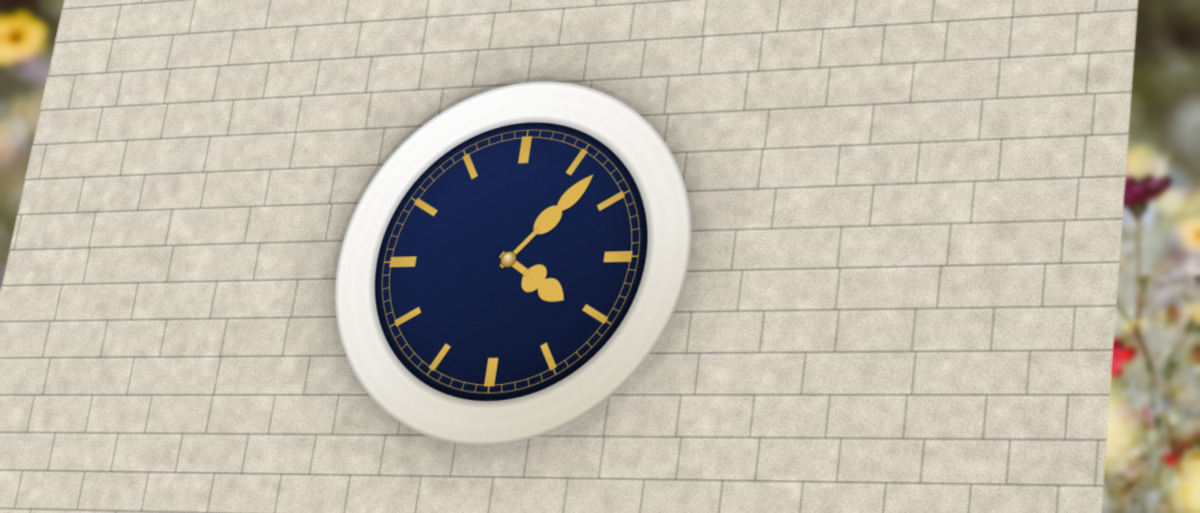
4:07
